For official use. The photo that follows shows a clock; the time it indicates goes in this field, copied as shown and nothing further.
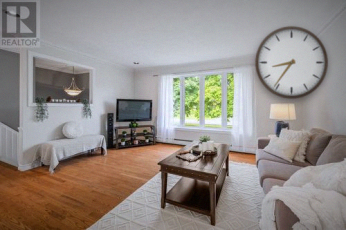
8:36
